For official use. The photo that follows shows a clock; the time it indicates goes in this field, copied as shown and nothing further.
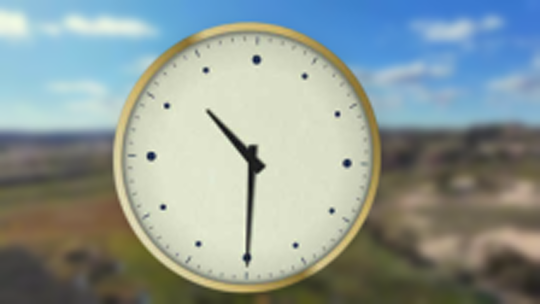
10:30
